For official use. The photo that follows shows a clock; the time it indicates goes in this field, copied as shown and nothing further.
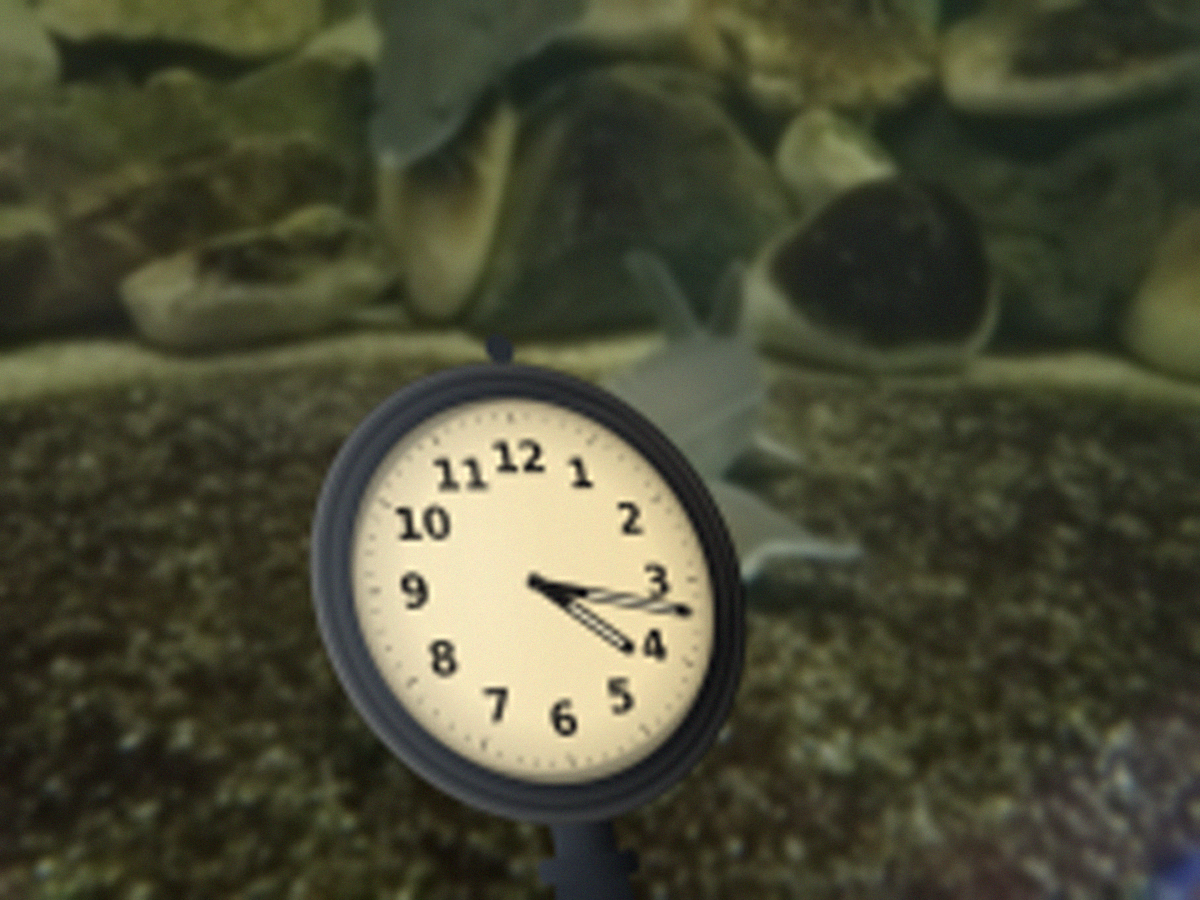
4:17
